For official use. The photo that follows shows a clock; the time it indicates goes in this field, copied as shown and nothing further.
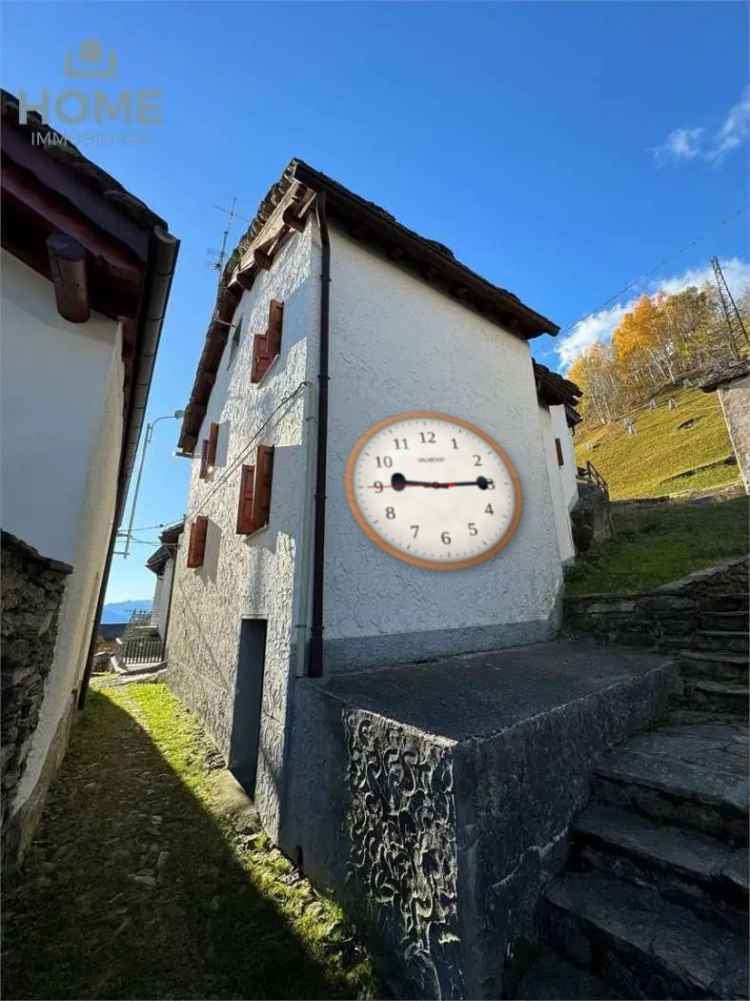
9:14:45
